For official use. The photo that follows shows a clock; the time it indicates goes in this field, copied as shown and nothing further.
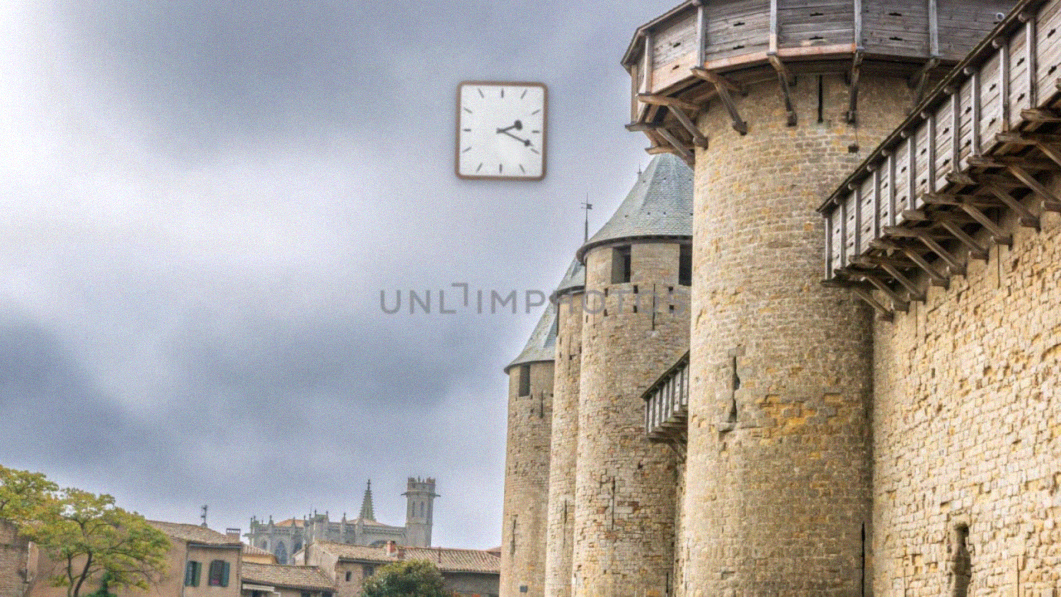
2:19
